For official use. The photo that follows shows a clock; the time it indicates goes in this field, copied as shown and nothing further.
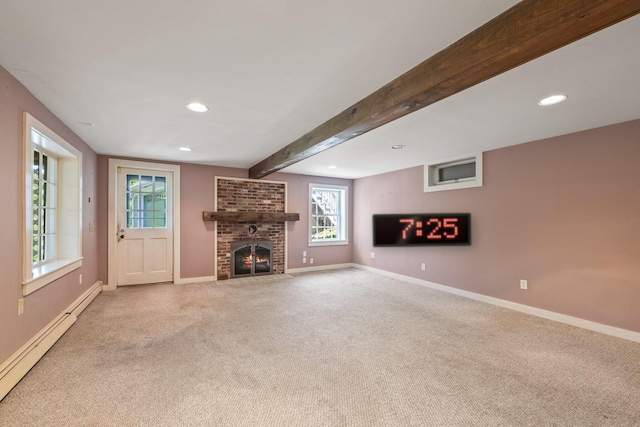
7:25
